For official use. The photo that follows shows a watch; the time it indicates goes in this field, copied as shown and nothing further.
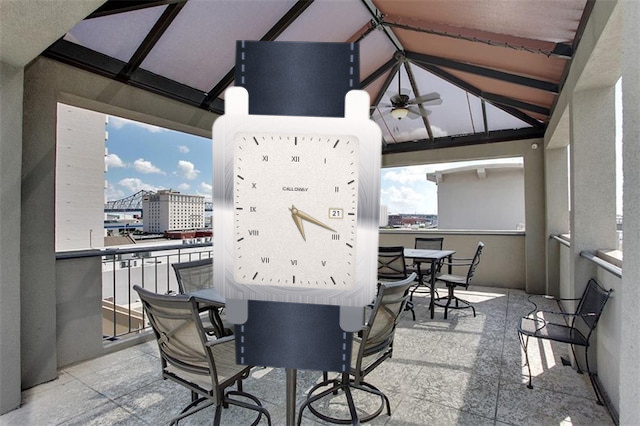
5:19
